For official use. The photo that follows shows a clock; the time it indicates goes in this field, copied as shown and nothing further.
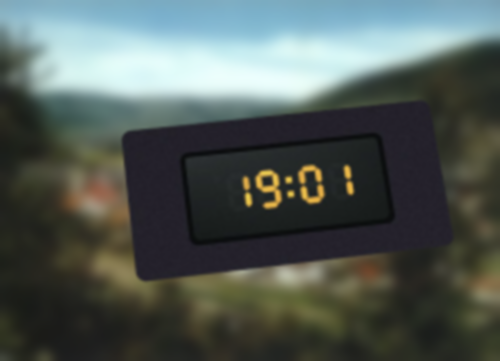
19:01
